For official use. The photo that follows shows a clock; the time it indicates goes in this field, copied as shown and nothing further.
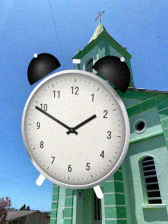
1:49
